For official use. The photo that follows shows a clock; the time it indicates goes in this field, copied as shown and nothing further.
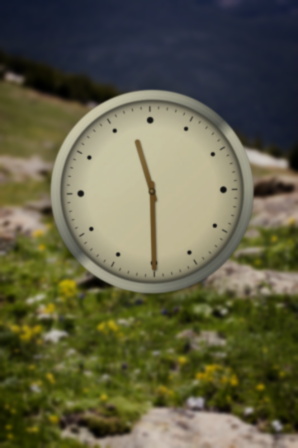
11:30
